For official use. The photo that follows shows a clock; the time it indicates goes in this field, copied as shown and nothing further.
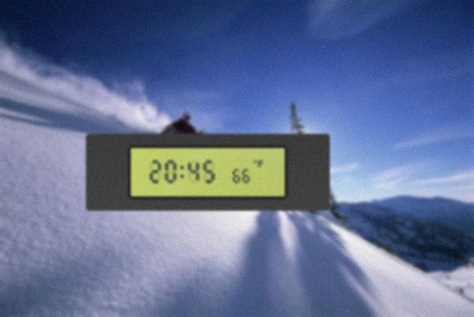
20:45
